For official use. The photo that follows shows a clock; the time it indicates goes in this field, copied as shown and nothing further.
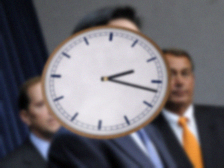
2:17
